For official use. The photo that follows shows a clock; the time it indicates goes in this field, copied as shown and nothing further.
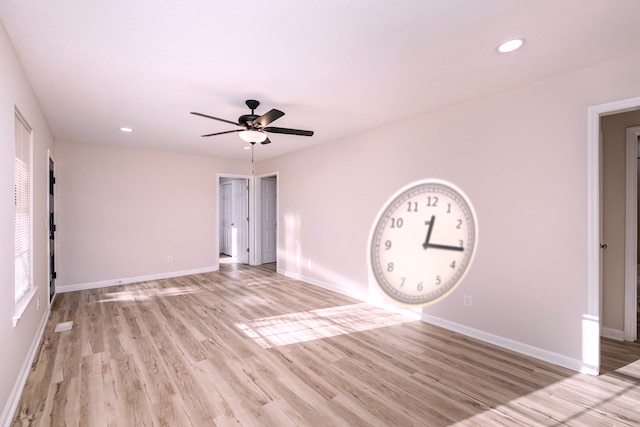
12:16
